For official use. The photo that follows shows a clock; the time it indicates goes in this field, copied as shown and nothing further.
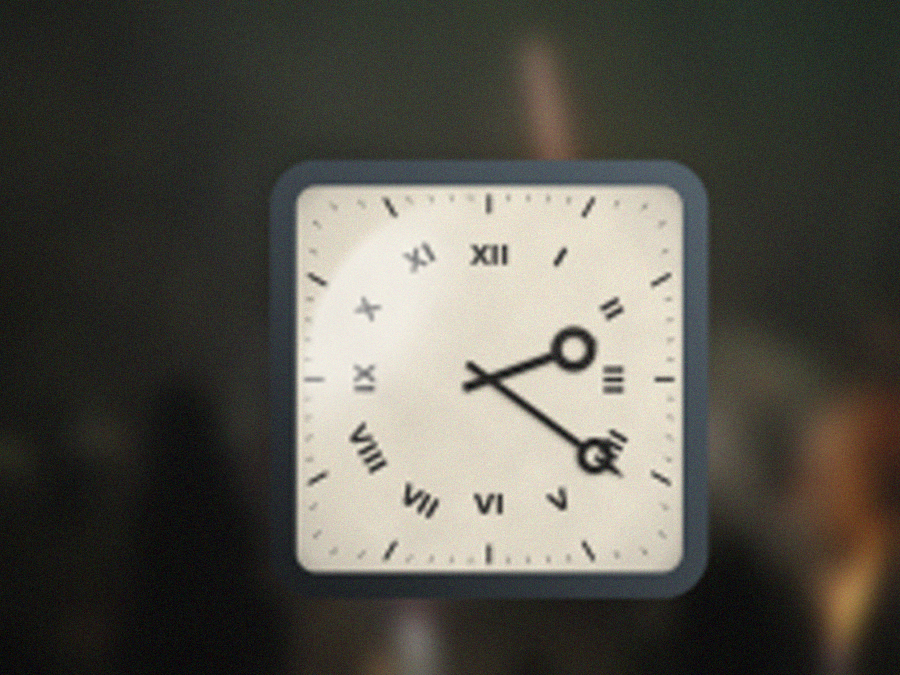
2:21
